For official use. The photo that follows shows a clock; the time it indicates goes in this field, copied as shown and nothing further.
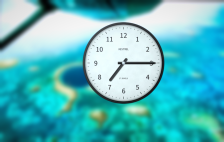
7:15
